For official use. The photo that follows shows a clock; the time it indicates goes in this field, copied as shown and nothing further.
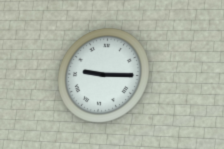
9:15
